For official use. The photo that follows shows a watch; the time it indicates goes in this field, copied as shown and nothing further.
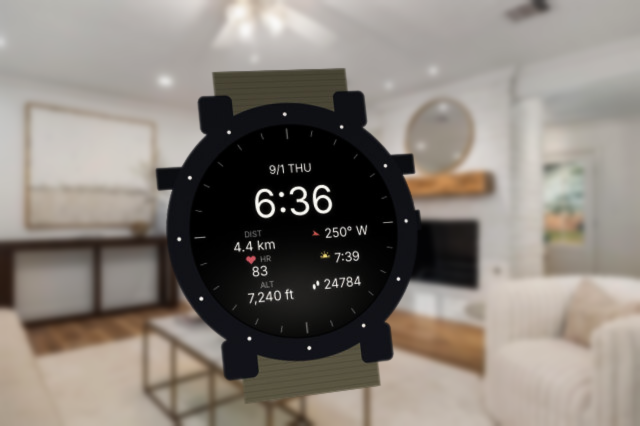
6:36
